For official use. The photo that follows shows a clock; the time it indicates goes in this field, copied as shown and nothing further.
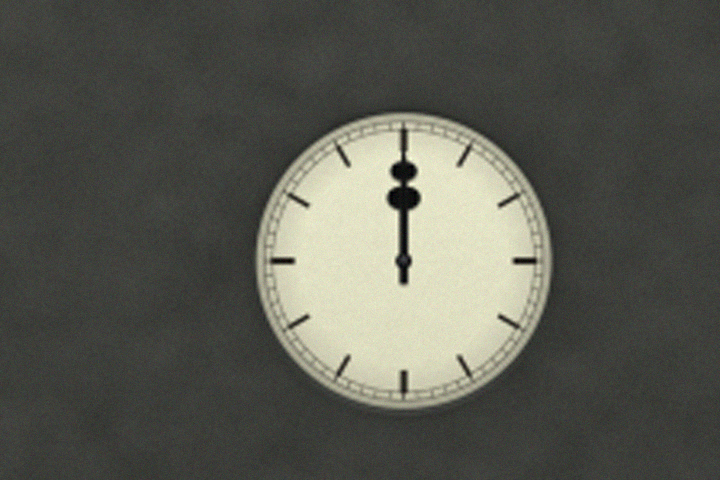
12:00
